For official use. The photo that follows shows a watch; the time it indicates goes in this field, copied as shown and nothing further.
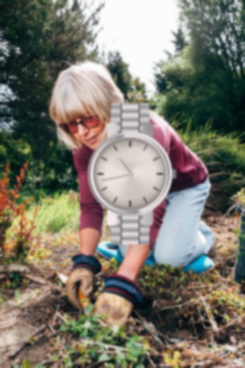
10:43
